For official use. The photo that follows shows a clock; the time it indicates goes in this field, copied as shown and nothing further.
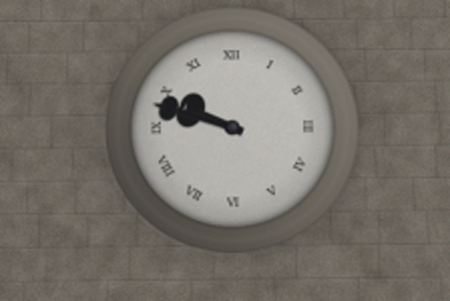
9:48
